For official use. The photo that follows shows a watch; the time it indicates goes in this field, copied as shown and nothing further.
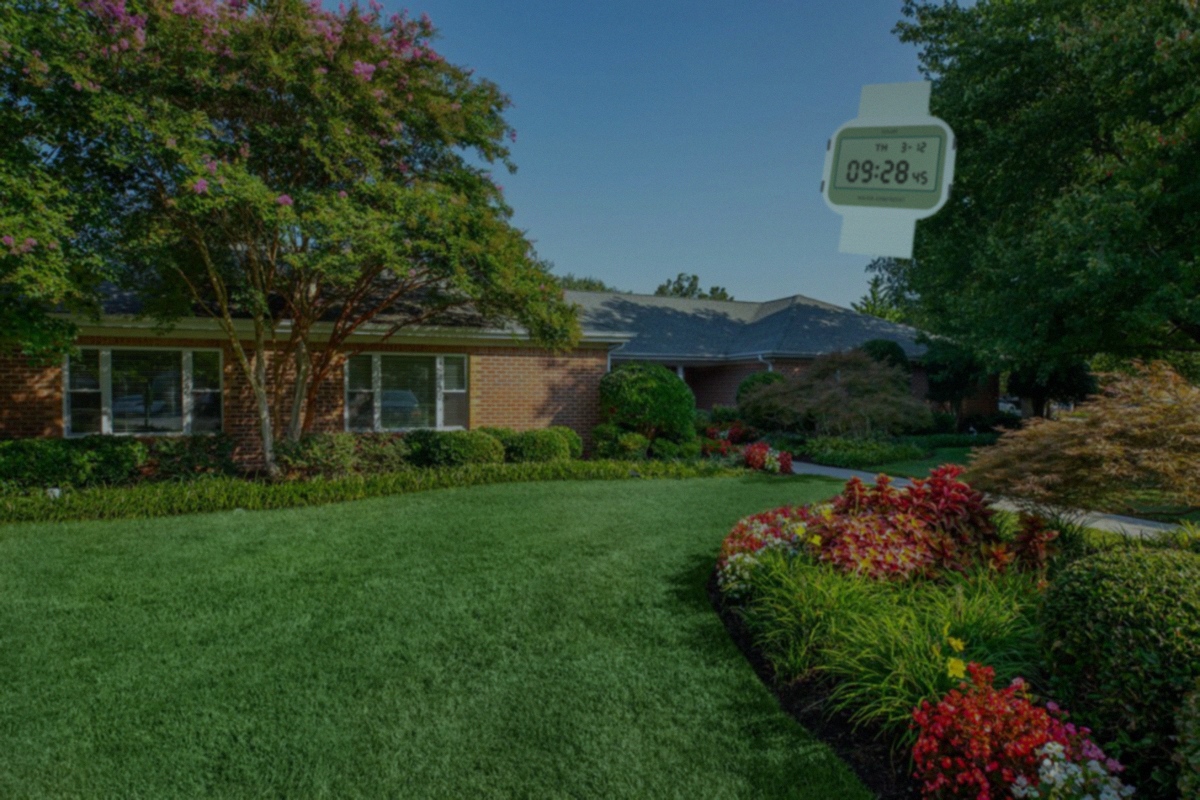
9:28
